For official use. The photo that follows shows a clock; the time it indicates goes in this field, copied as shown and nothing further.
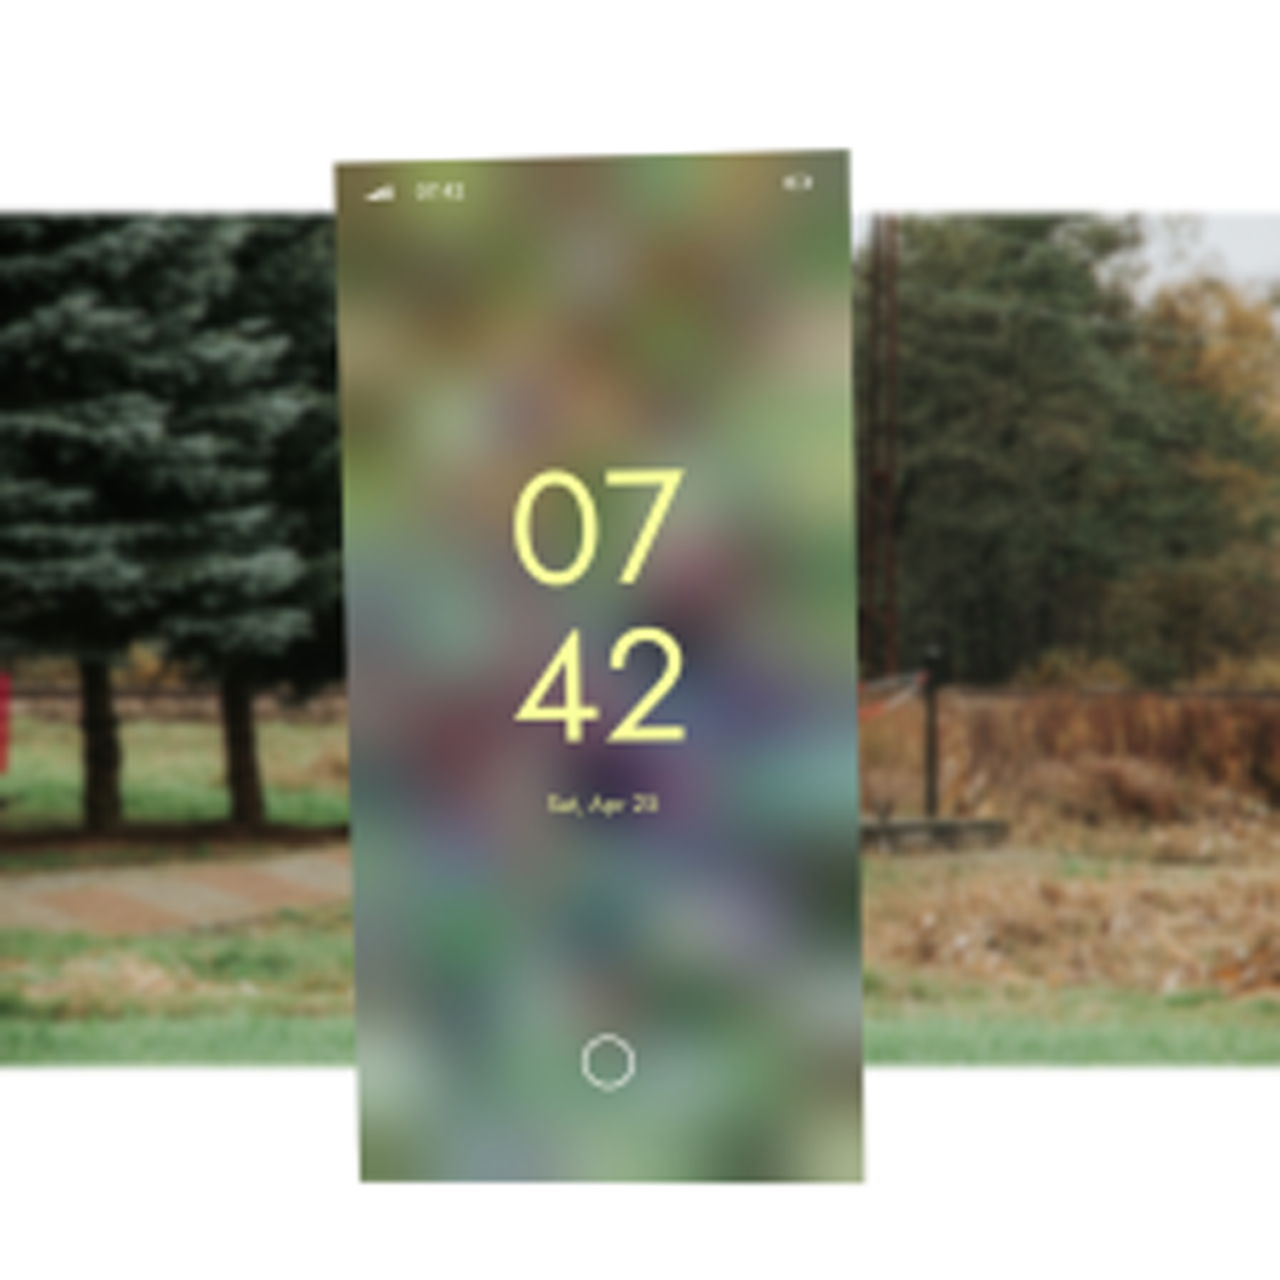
7:42
